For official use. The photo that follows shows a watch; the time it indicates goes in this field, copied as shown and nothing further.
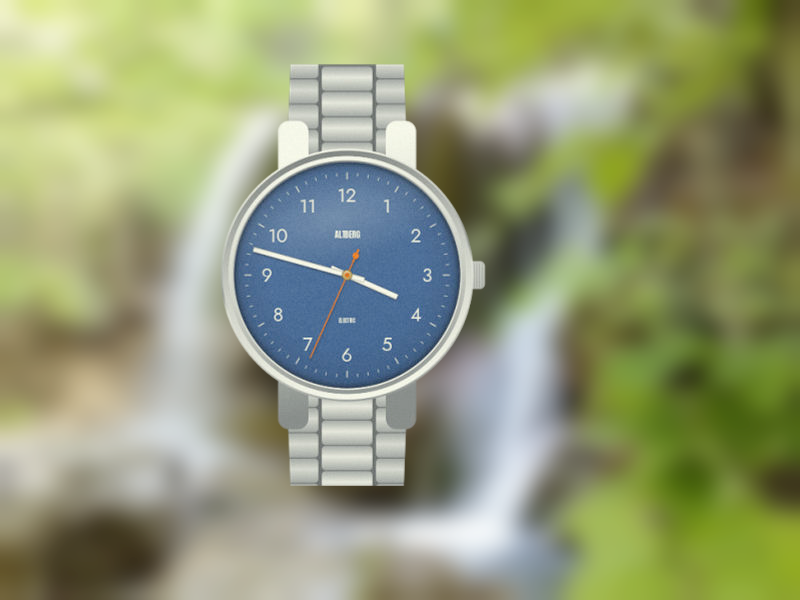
3:47:34
